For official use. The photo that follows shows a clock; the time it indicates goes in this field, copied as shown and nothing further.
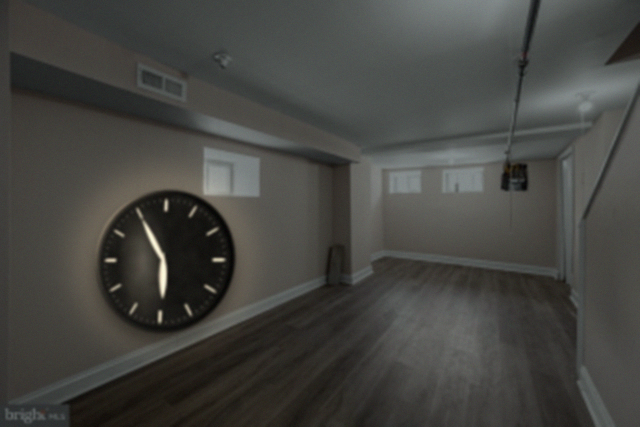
5:55
